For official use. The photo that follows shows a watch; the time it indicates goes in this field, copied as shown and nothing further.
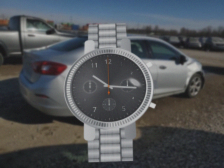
10:16
